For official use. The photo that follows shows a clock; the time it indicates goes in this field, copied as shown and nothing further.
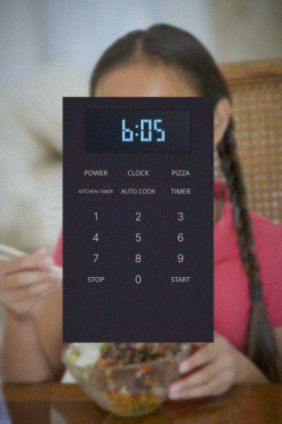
6:05
